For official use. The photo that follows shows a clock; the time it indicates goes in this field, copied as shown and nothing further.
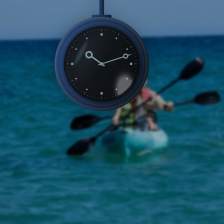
10:12
